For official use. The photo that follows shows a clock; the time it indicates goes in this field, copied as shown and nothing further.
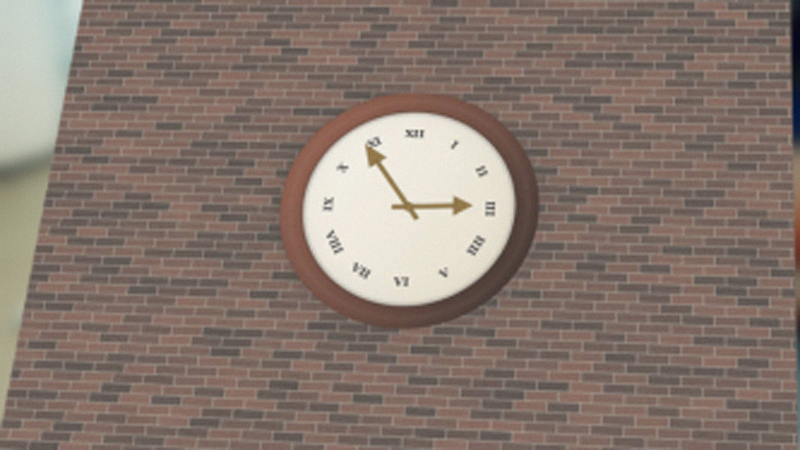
2:54
